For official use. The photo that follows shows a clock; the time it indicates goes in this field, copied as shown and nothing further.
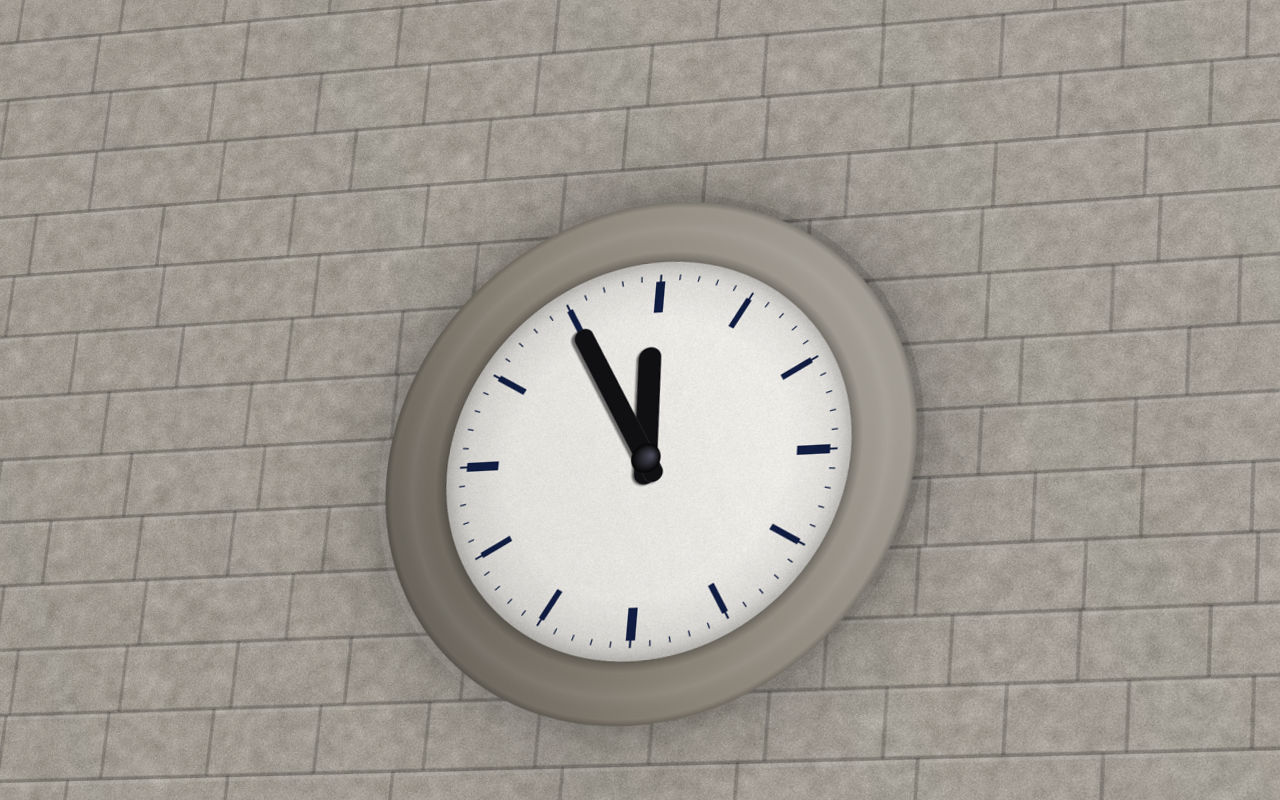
11:55
